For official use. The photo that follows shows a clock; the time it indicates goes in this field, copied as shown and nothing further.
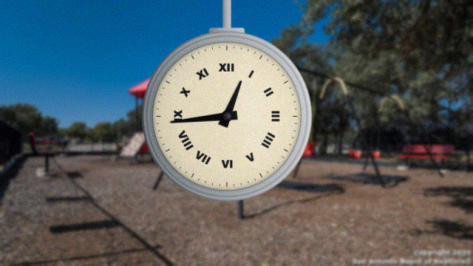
12:44
